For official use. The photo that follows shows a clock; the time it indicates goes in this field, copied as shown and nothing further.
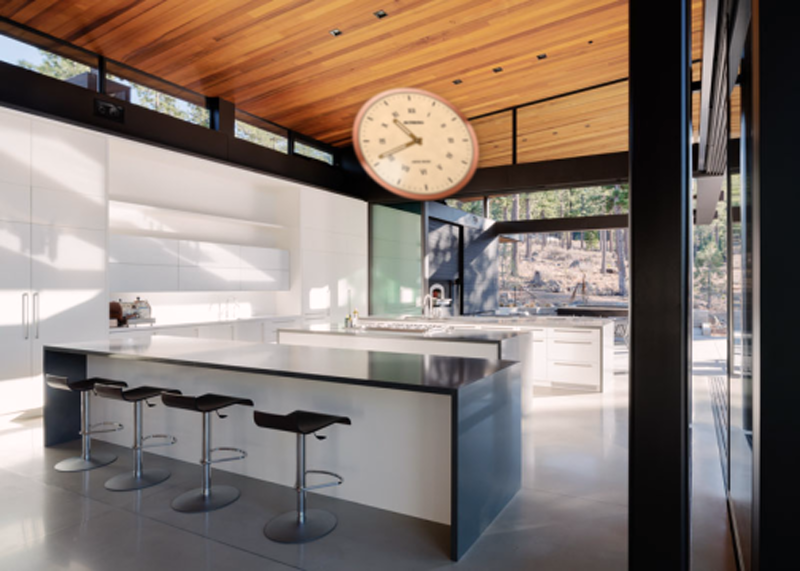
10:41
